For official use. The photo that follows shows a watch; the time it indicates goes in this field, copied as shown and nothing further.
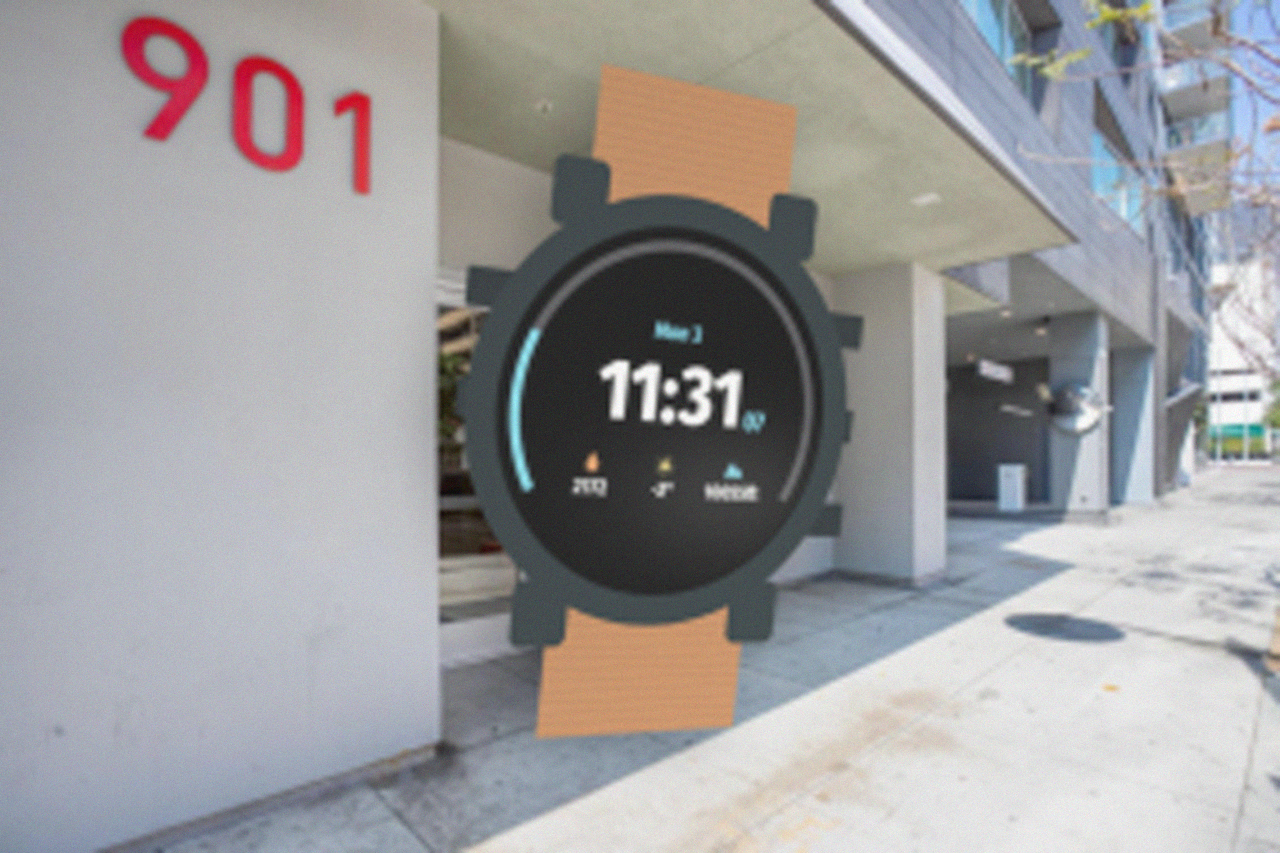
11:31
